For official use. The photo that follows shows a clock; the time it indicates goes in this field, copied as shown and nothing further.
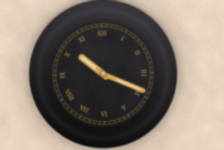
10:19
